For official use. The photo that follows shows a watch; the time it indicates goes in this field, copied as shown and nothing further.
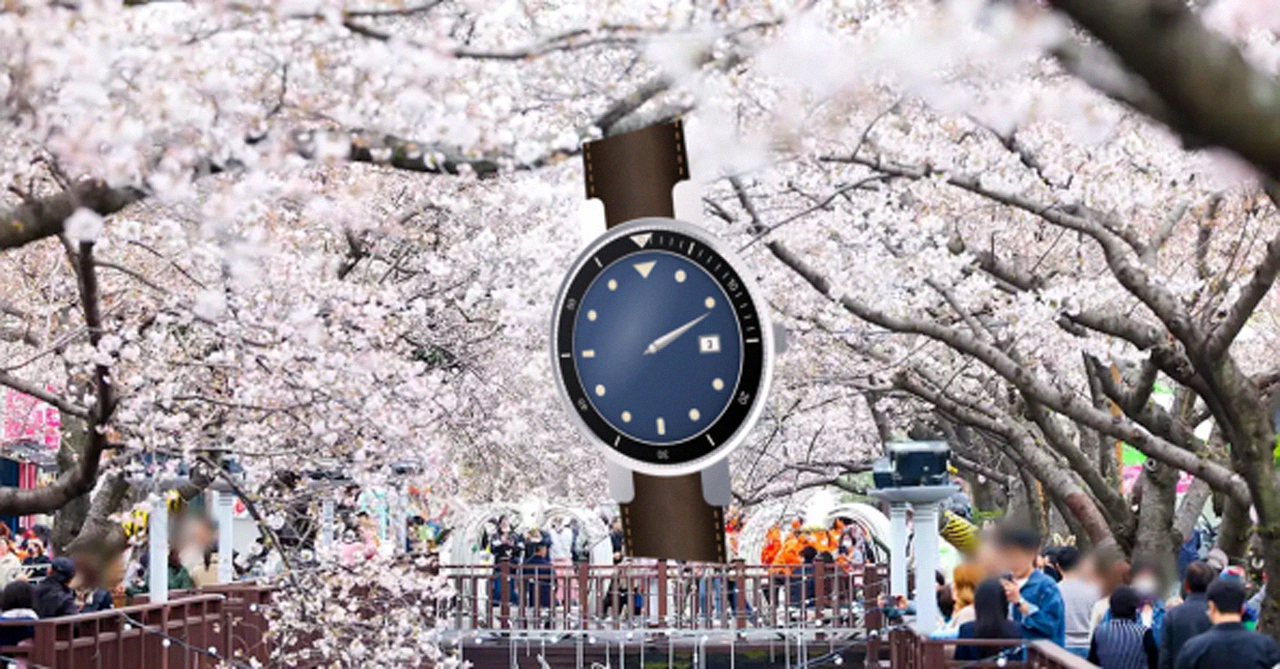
2:11
